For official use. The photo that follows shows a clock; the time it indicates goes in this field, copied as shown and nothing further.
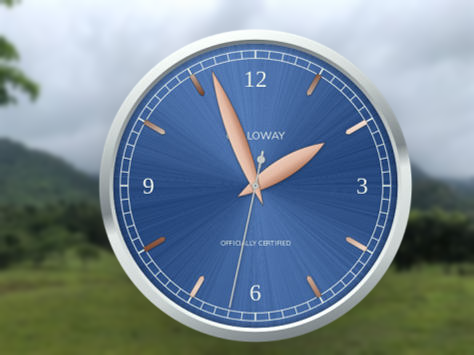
1:56:32
